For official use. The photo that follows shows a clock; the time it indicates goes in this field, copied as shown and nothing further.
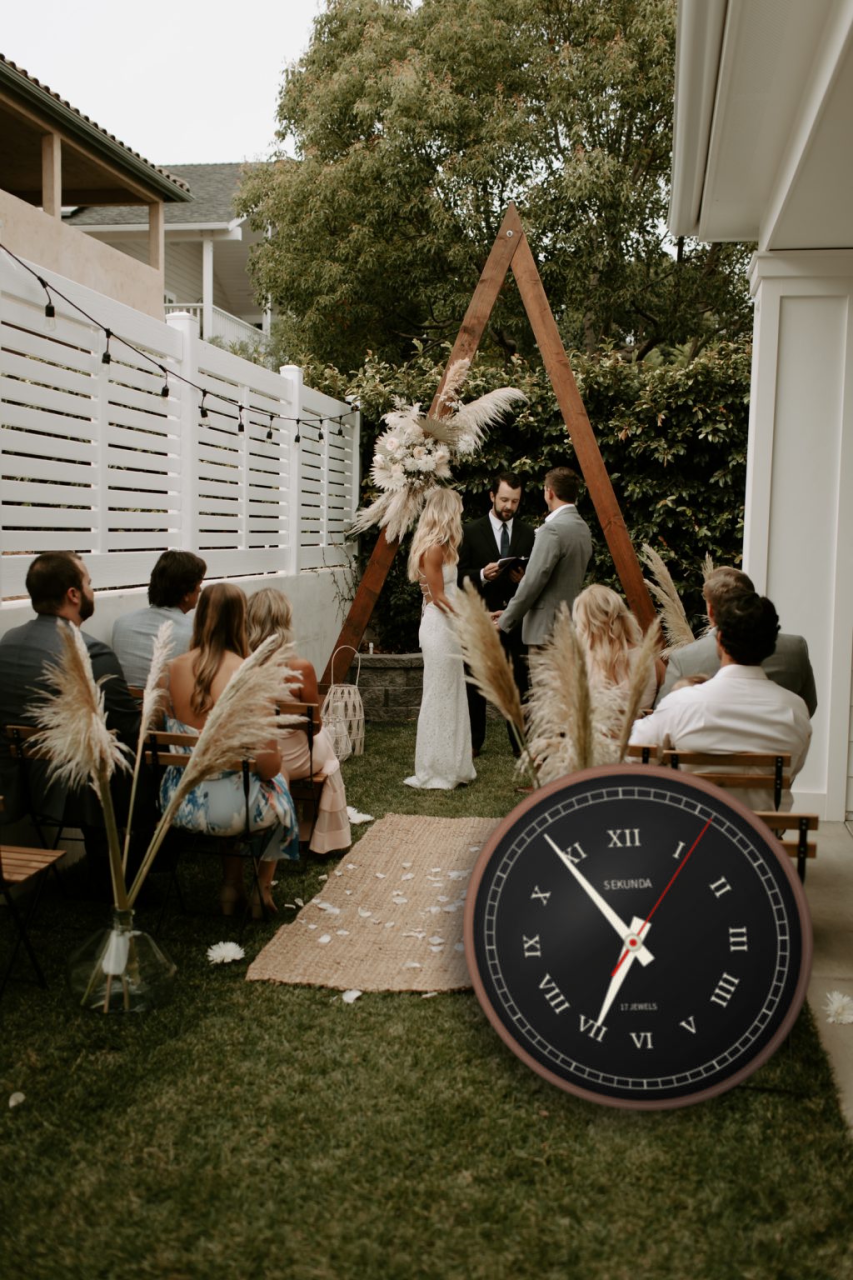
6:54:06
